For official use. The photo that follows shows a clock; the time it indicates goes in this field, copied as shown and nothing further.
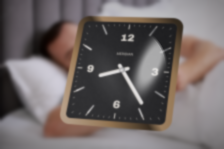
8:24
